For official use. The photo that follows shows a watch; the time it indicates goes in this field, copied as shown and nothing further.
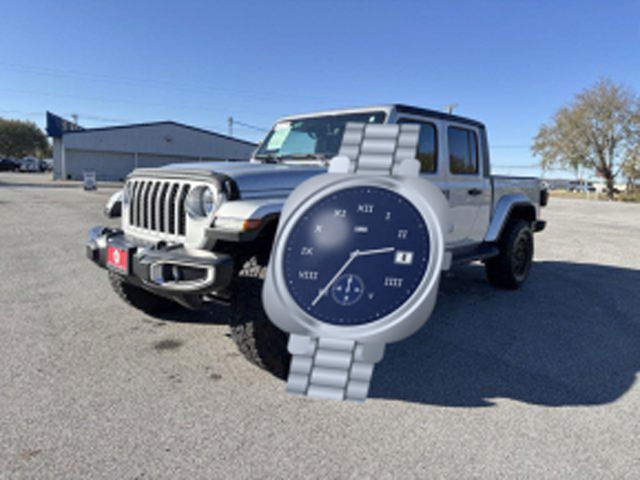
2:35
